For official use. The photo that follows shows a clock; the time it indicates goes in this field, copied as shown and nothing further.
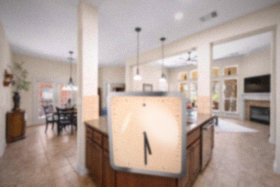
5:30
